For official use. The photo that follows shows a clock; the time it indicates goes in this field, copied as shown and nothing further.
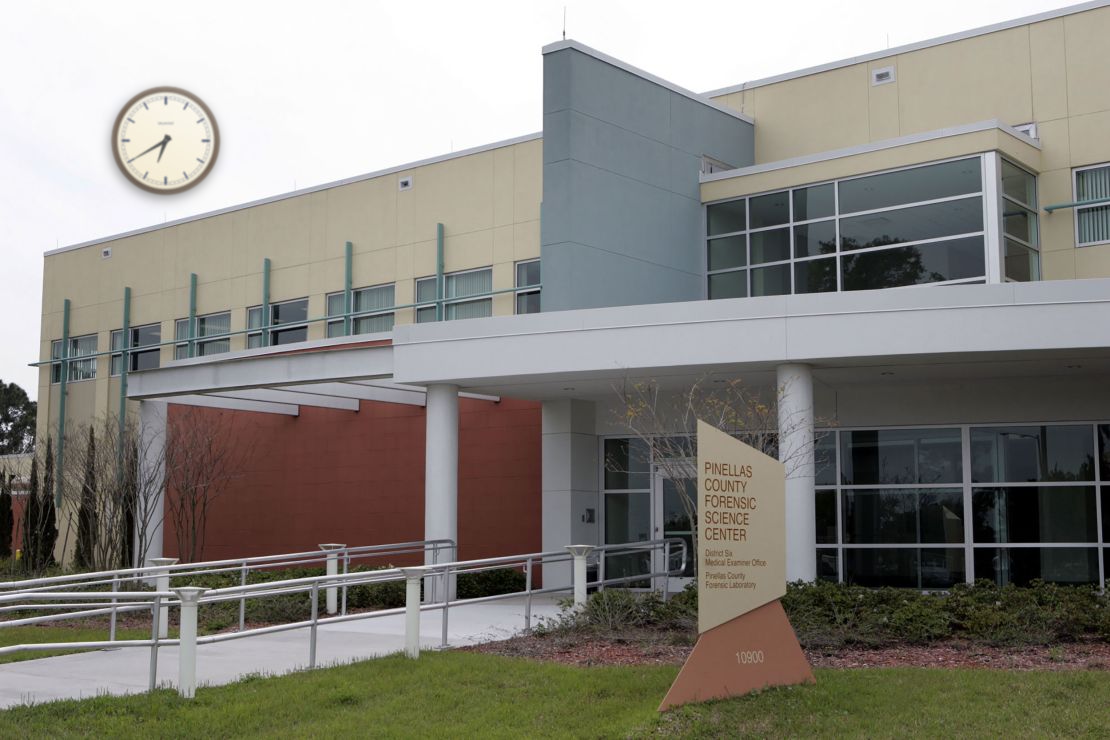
6:40
